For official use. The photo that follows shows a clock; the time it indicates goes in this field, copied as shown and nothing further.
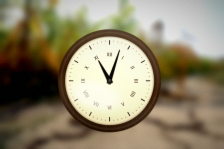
11:03
